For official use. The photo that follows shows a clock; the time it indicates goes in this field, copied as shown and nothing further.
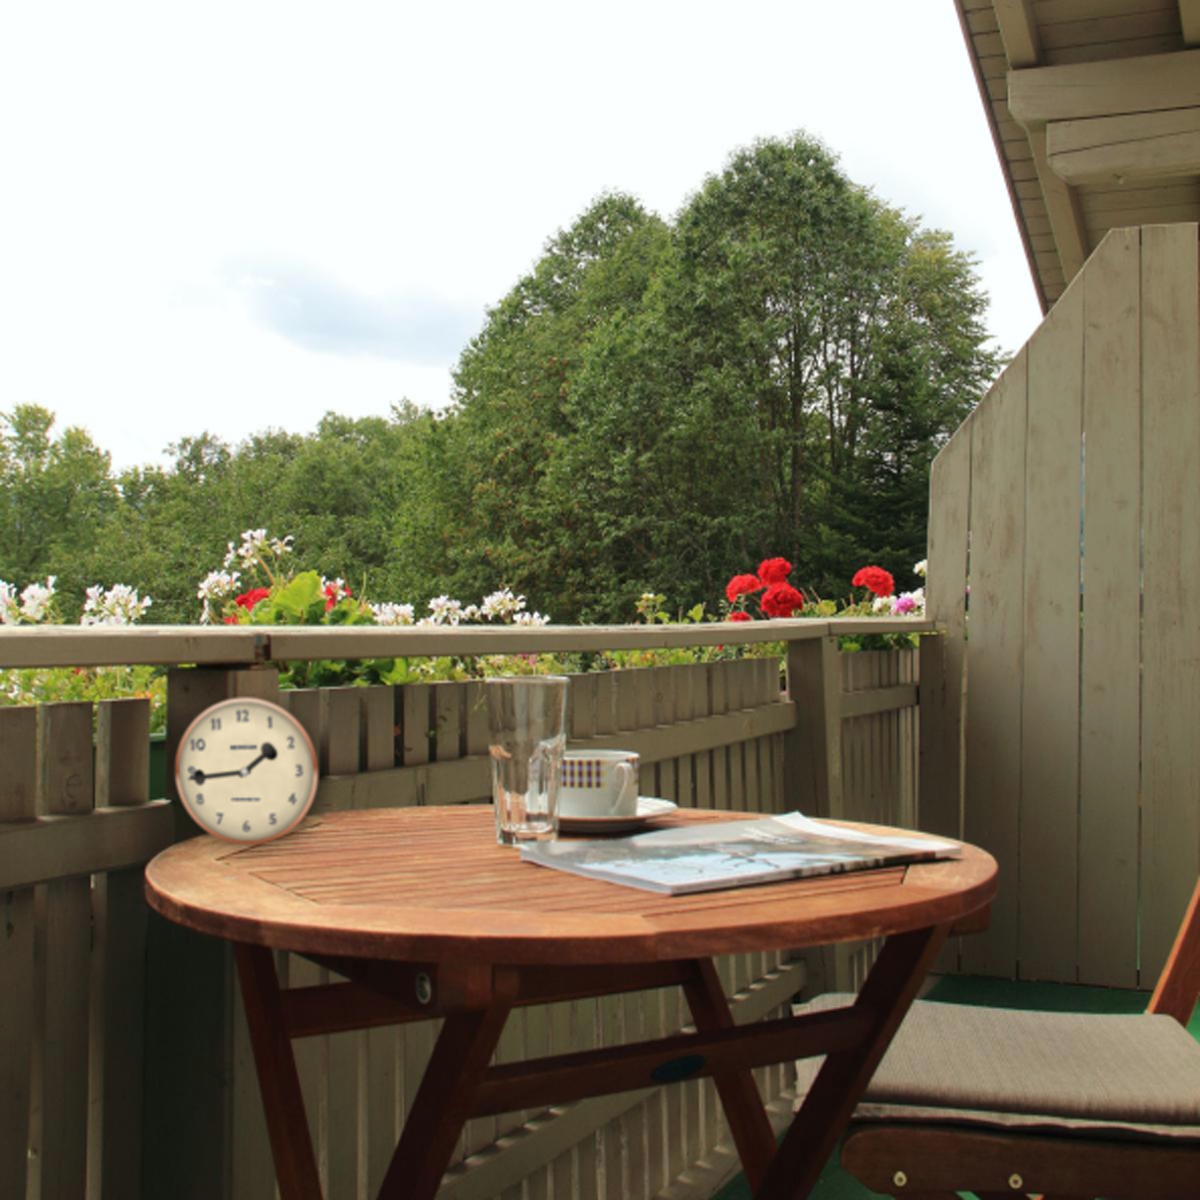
1:44
